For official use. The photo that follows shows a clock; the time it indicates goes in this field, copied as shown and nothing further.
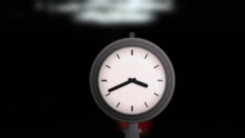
3:41
